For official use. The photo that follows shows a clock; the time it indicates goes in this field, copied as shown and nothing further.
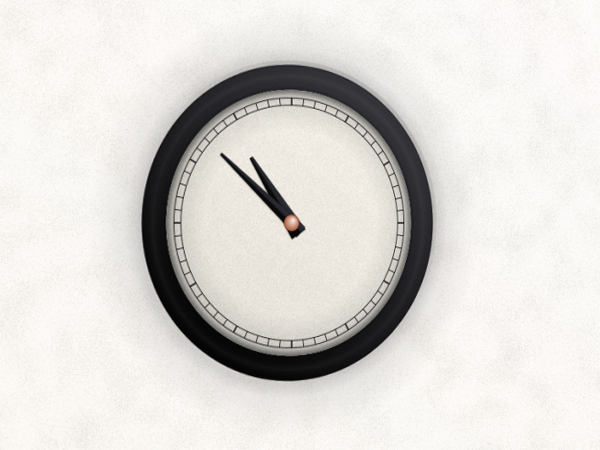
10:52
